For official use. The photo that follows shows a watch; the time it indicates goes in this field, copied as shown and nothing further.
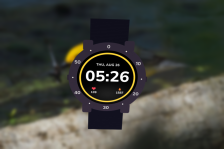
5:26
